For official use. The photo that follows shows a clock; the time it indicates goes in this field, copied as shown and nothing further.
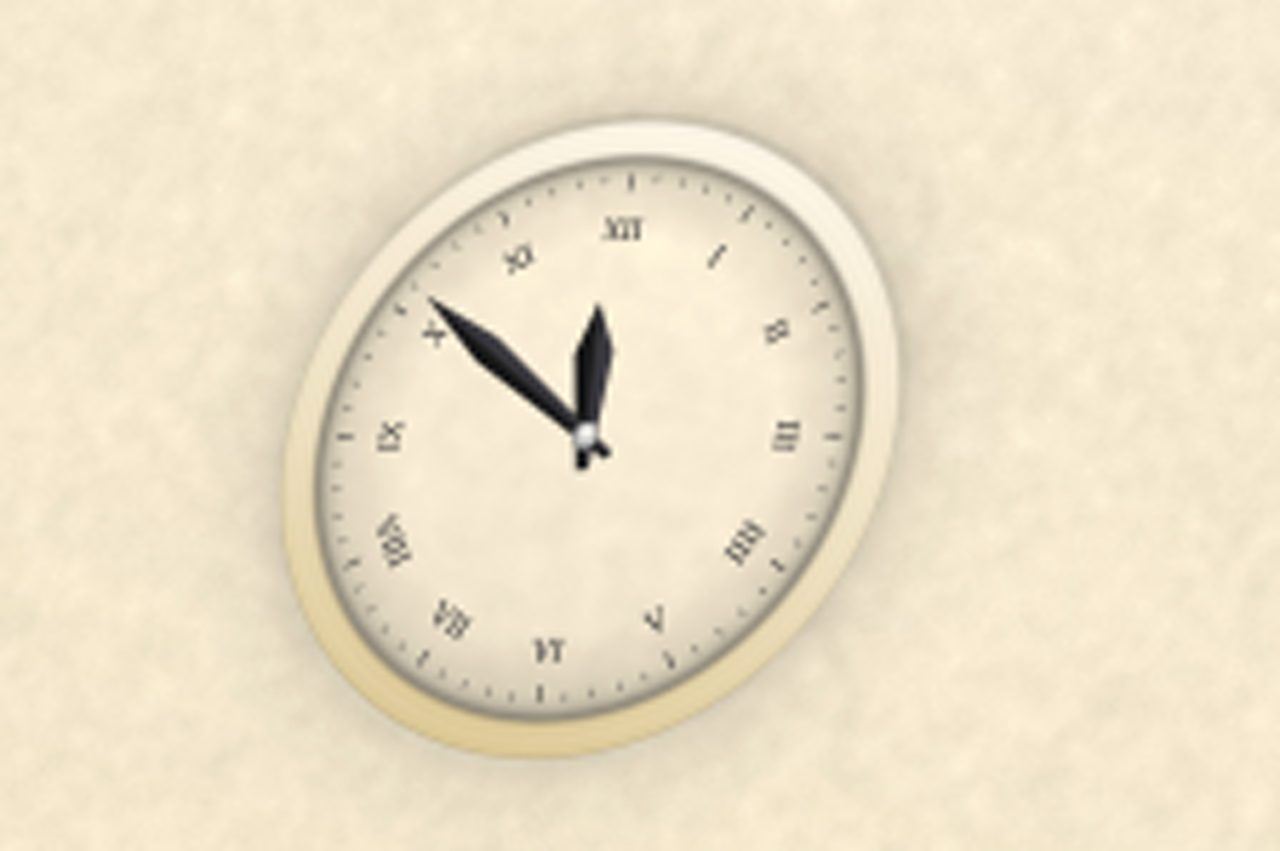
11:51
